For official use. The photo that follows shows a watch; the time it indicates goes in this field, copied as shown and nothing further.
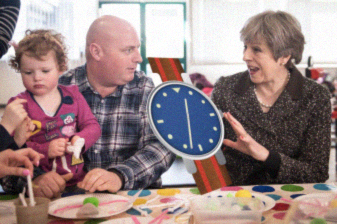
12:33
